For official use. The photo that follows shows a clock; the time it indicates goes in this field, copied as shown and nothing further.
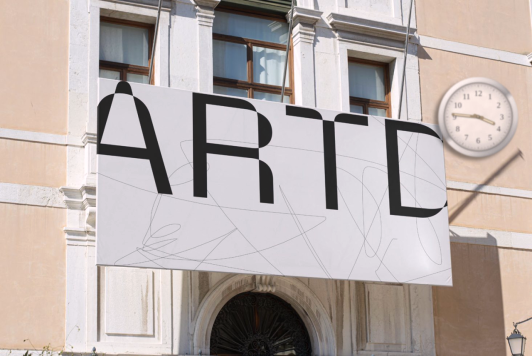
3:46
